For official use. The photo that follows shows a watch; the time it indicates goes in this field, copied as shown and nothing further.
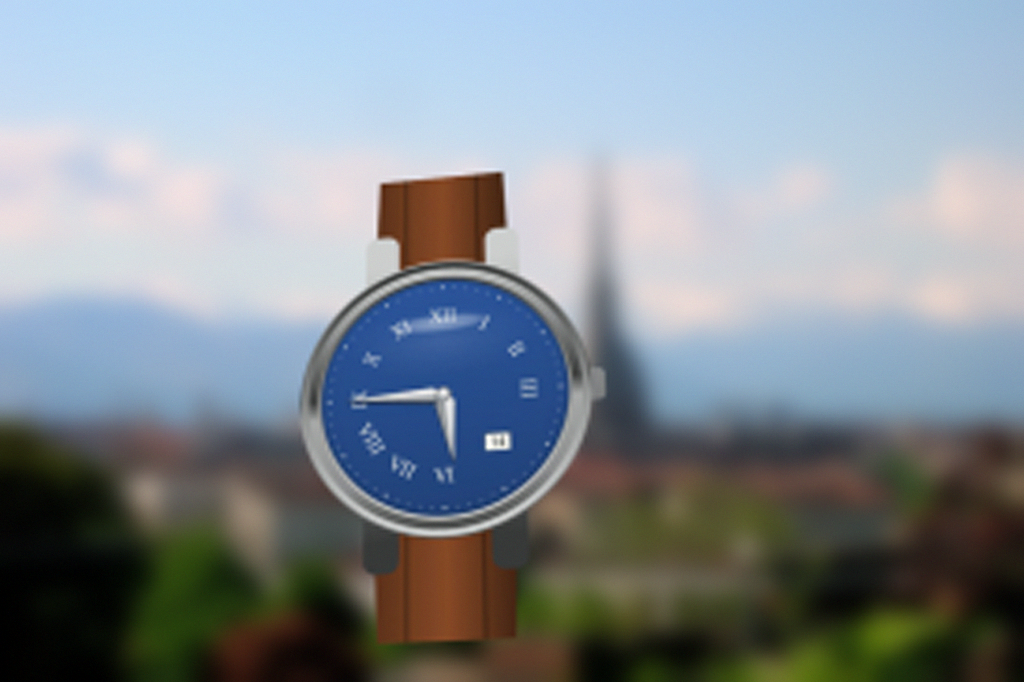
5:45
